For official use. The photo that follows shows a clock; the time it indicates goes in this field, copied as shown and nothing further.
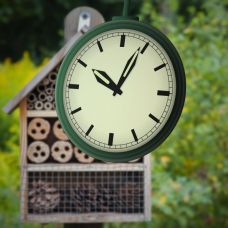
10:04
